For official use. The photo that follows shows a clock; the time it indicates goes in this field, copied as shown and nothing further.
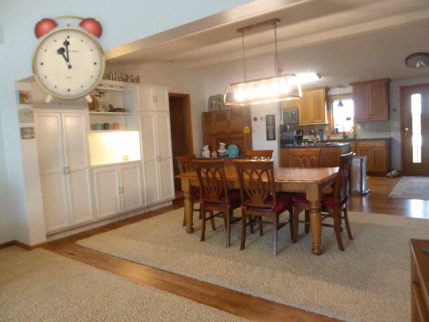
10:59
